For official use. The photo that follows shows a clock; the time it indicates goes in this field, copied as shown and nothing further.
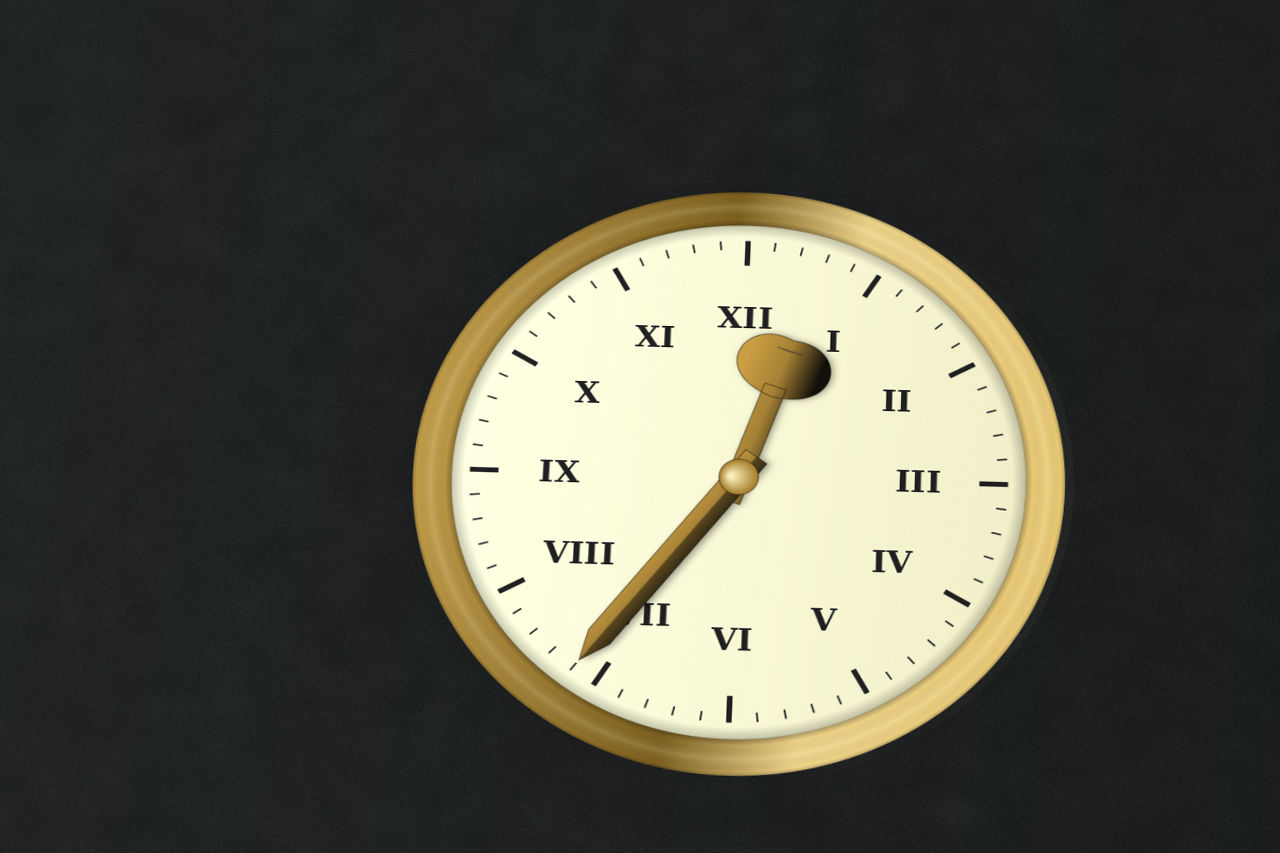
12:36
